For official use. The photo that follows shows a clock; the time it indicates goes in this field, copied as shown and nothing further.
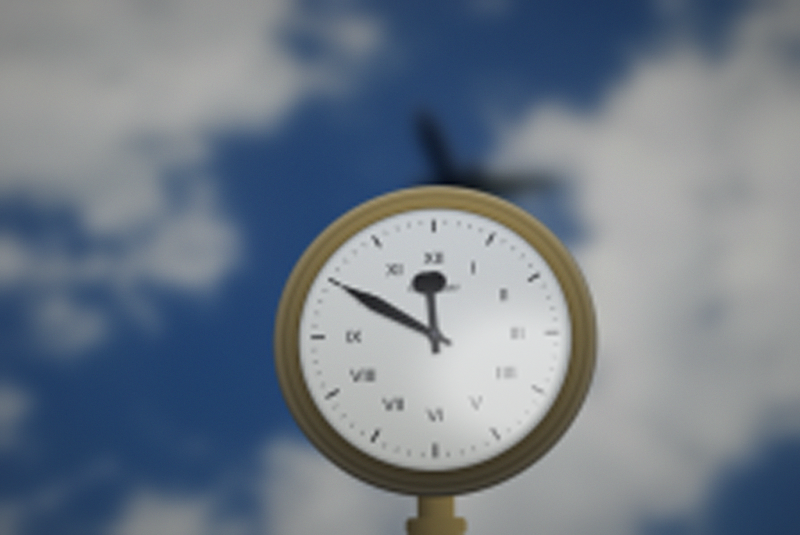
11:50
